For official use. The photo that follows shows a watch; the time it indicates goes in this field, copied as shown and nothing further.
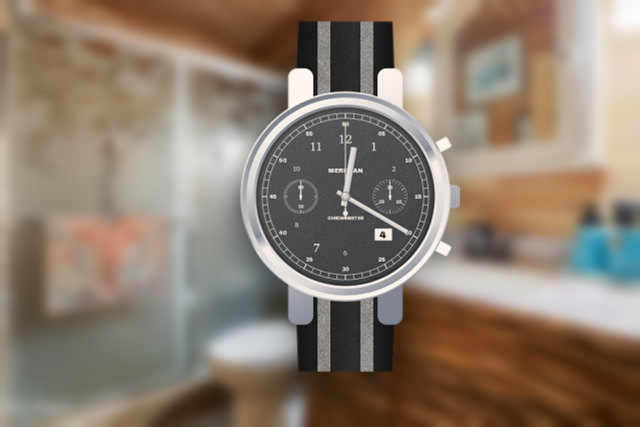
12:20
